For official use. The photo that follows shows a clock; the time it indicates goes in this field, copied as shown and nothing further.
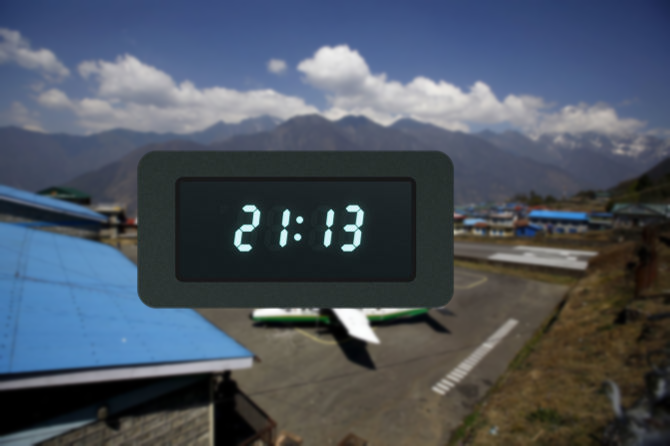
21:13
